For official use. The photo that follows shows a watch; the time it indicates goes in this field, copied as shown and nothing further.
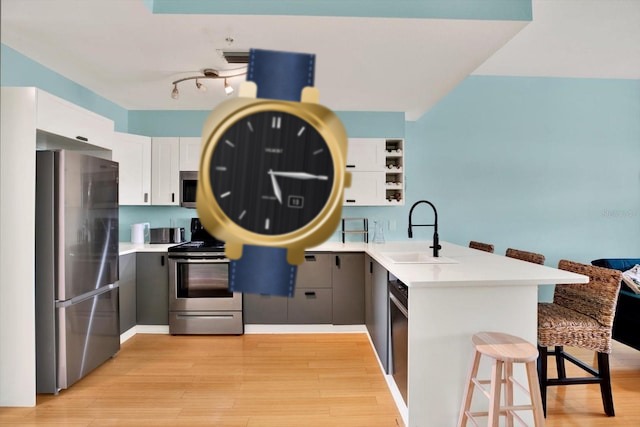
5:15
